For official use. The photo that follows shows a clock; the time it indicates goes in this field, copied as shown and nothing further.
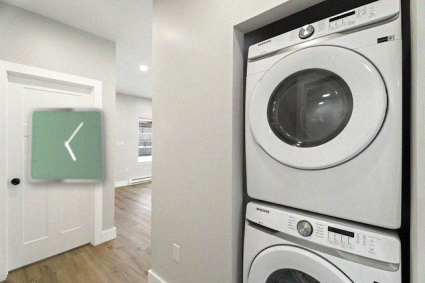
5:06
